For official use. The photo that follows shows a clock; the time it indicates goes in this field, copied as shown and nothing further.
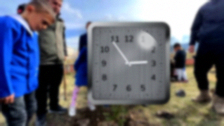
2:54
